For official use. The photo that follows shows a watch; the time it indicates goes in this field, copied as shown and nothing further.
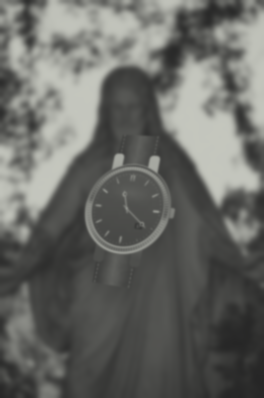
11:21
